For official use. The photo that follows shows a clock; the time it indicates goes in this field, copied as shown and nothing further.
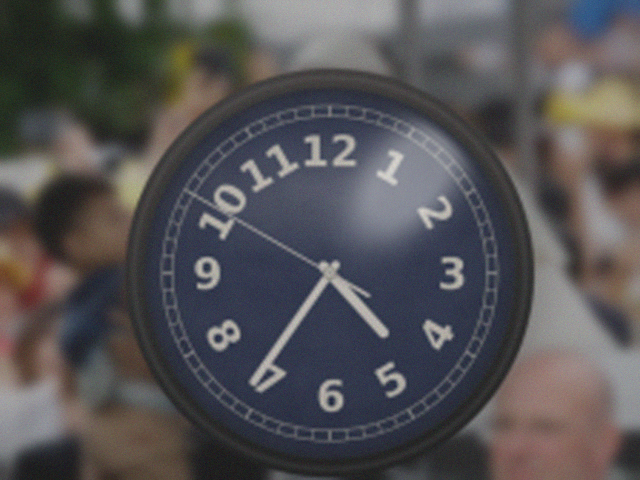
4:35:50
